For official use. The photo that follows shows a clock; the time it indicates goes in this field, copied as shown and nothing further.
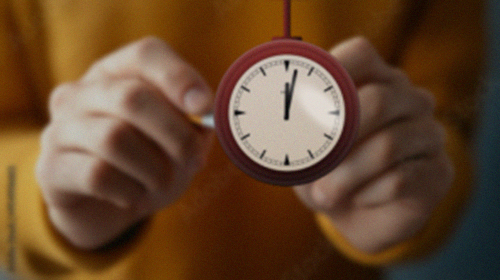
12:02
